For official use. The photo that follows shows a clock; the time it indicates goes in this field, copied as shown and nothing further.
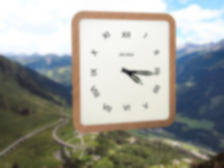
4:16
